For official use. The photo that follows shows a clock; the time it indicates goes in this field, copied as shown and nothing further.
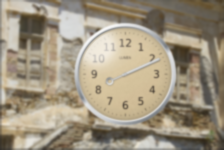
8:11
